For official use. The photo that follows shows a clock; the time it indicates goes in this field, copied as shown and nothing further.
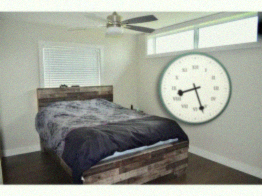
8:27
